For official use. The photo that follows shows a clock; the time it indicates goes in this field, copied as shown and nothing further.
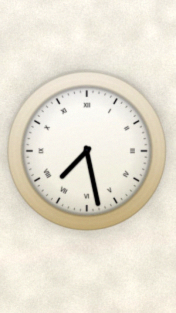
7:28
